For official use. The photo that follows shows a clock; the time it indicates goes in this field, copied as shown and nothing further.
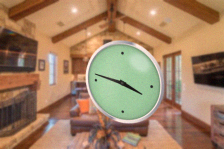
3:47
